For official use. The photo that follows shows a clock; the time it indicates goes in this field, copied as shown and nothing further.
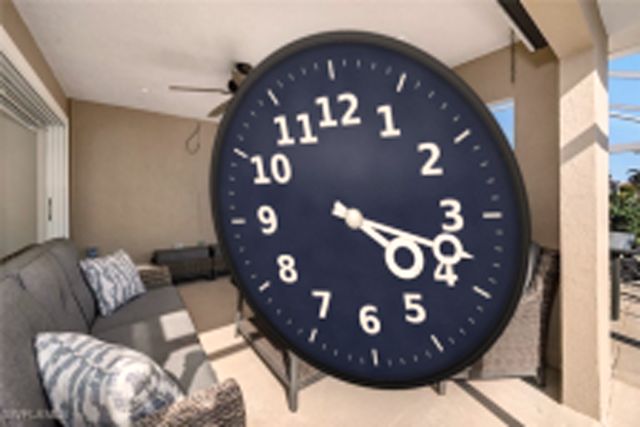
4:18
